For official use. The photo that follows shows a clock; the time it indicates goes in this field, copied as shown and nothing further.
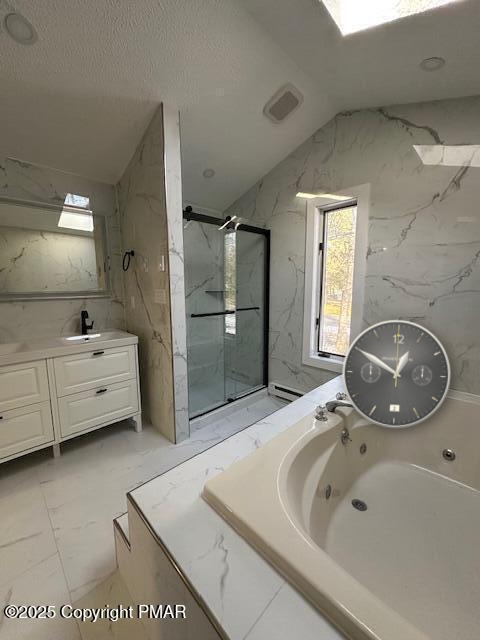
12:50
